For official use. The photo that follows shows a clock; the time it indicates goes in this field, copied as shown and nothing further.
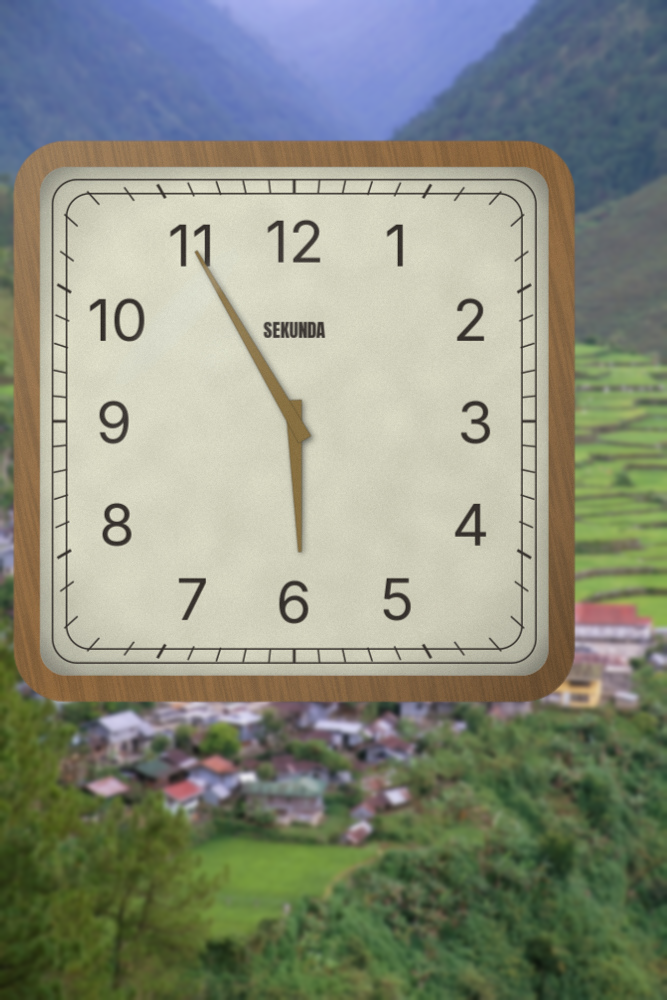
5:55
